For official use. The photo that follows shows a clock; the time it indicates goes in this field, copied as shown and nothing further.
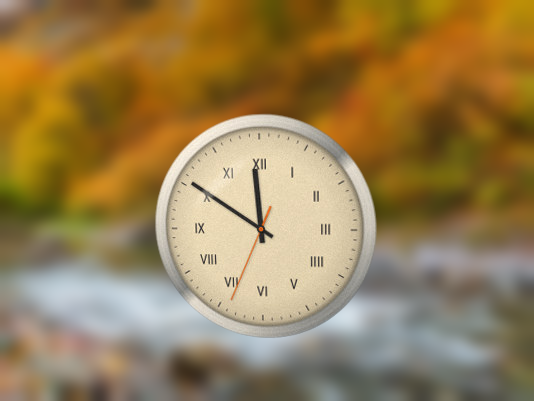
11:50:34
